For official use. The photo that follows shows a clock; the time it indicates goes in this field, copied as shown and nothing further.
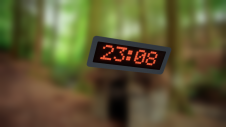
23:08
